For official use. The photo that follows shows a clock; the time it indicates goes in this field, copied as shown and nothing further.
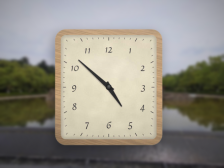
4:52
